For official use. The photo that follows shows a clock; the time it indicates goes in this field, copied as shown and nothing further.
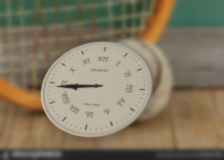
8:44
